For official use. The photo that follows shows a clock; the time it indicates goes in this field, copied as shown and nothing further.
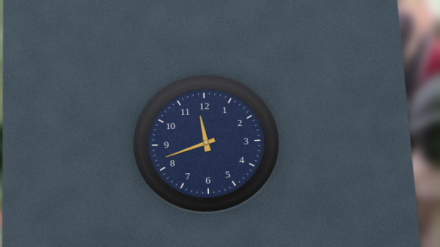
11:42
